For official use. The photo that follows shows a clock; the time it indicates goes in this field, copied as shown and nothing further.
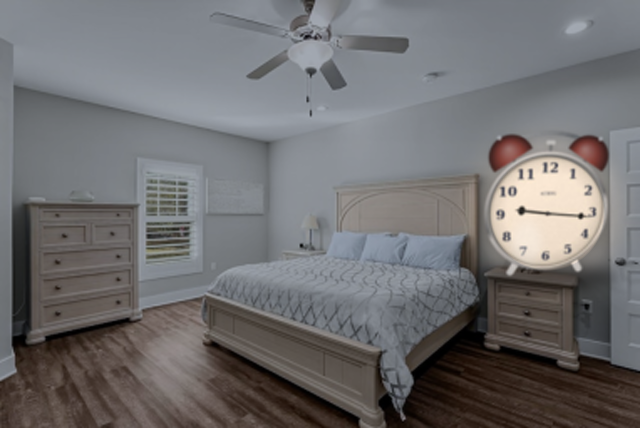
9:16
